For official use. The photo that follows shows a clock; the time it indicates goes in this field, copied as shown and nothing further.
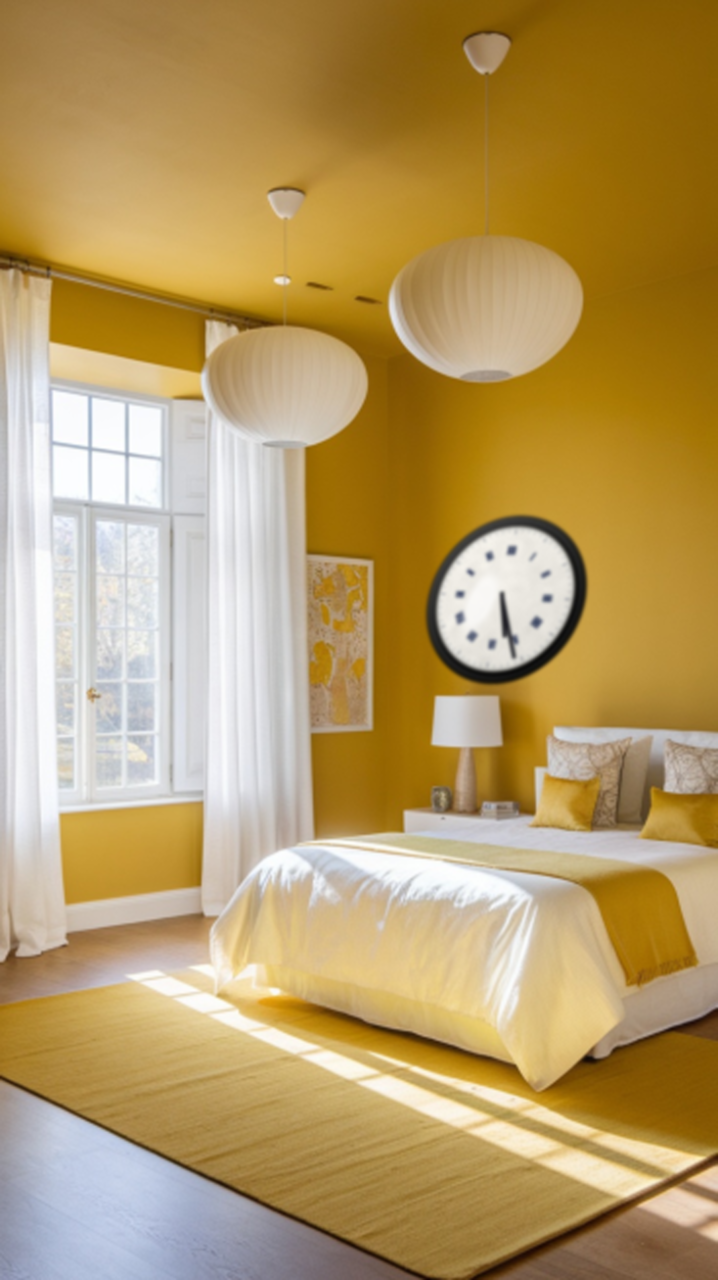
5:26
